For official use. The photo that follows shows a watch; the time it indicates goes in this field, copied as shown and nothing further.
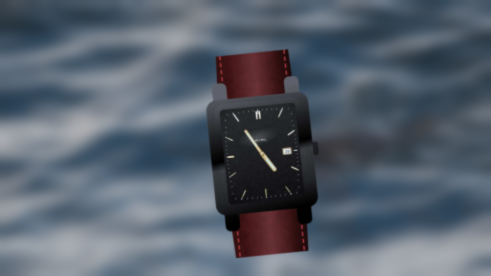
4:55
